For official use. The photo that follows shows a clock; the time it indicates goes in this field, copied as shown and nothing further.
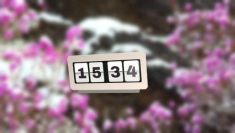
15:34
